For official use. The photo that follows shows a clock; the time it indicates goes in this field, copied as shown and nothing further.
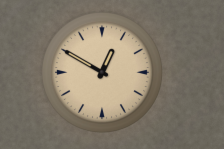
12:50
